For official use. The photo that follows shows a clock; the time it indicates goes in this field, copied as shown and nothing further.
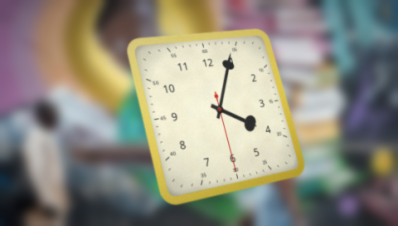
4:04:30
